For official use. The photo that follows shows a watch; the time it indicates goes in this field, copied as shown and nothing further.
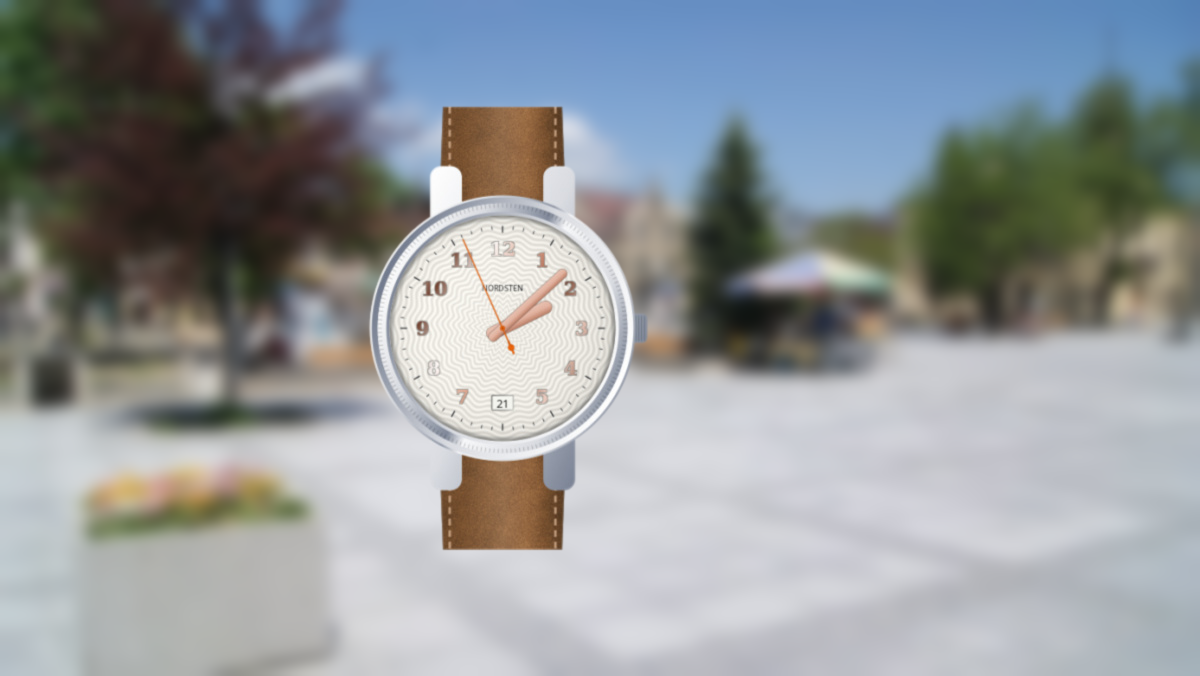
2:07:56
